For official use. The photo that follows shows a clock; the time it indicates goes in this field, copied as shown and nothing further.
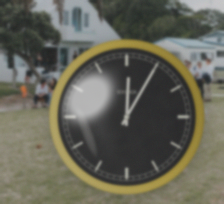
12:05
